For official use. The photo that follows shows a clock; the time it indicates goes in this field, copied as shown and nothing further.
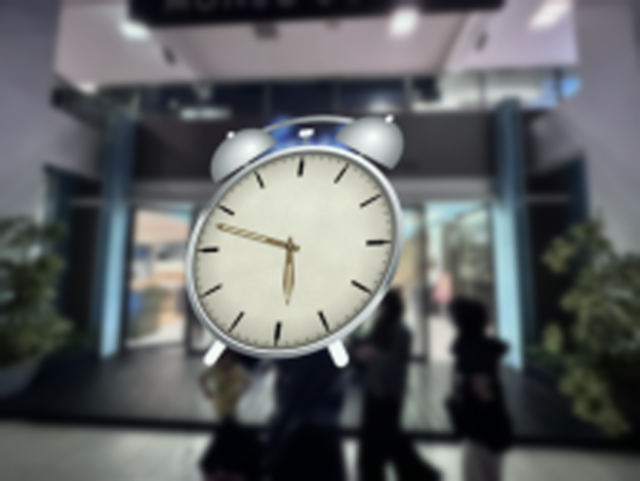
5:48
